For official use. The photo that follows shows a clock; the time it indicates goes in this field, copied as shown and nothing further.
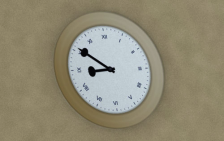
8:51
